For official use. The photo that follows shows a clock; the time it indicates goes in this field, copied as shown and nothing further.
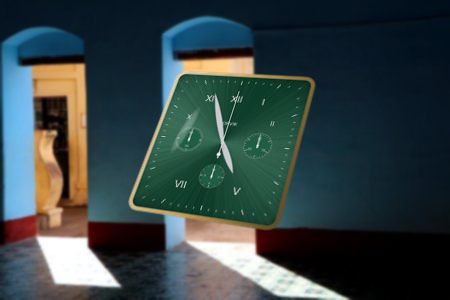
4:56
